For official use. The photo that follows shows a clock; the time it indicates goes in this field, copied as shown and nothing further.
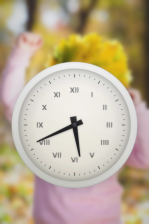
5:41
